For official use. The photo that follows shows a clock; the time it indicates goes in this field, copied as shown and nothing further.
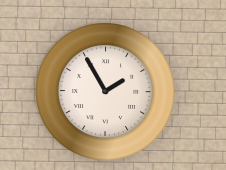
1:55
